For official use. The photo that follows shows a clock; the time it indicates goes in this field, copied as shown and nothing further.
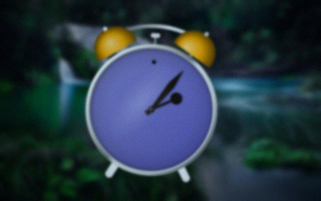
2:06
